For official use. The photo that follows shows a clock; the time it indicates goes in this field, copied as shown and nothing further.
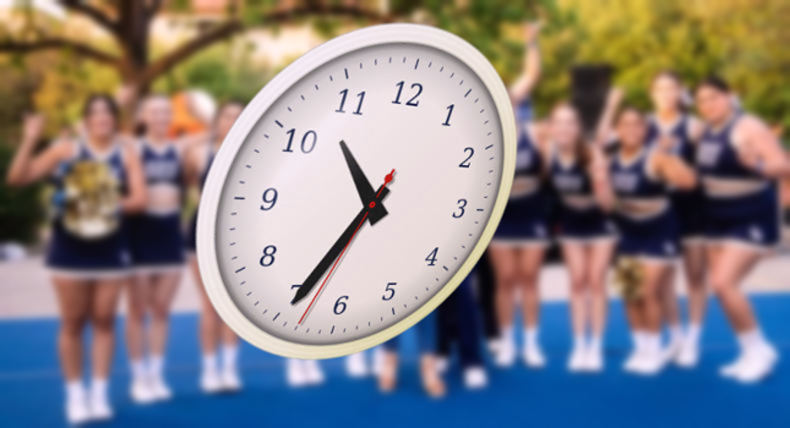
10:34:33
